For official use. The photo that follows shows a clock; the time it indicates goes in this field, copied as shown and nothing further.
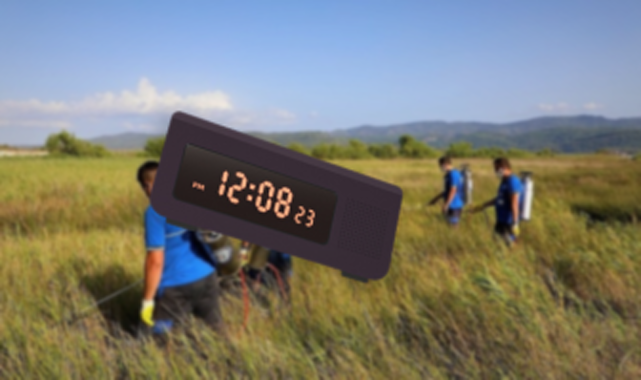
12:08:23
